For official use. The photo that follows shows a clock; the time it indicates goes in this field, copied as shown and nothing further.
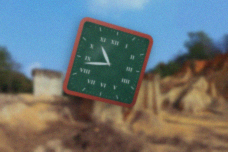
10:43
